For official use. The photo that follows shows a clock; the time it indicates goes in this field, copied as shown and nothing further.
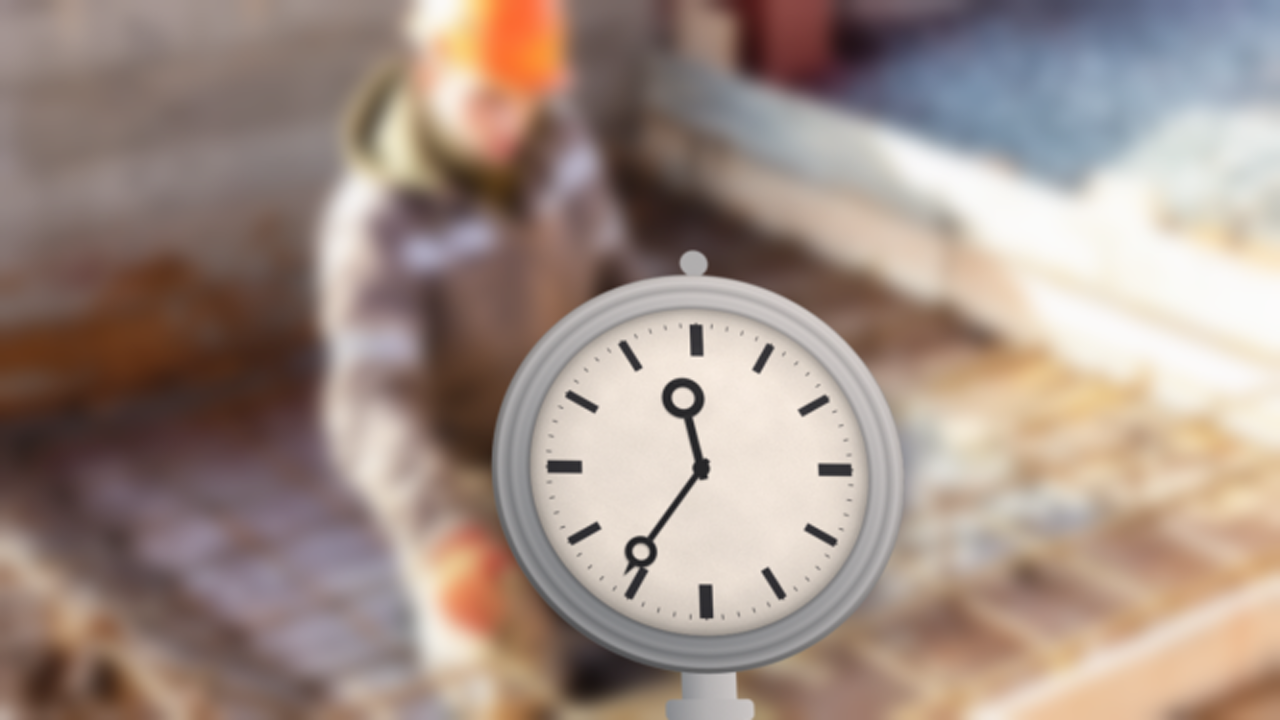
11:36
